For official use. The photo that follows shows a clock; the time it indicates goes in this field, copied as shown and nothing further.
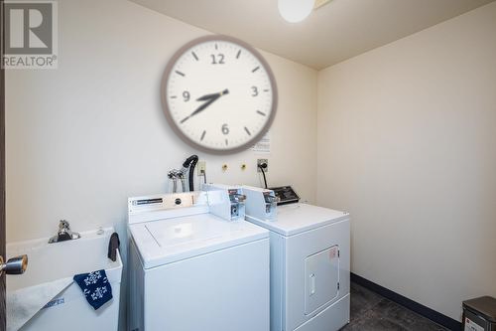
8:40
